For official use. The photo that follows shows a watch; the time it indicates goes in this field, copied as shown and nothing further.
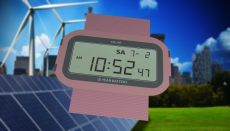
10:52:47
